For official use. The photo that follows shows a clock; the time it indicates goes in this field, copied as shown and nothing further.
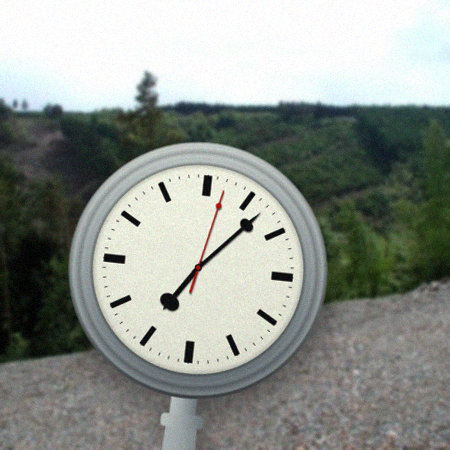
7:07:02
